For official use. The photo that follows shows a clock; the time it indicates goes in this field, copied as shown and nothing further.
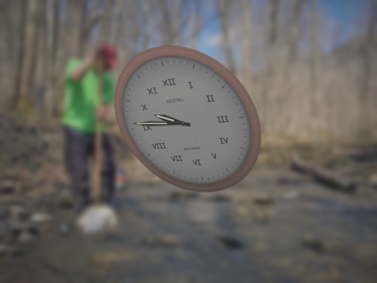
9:46
